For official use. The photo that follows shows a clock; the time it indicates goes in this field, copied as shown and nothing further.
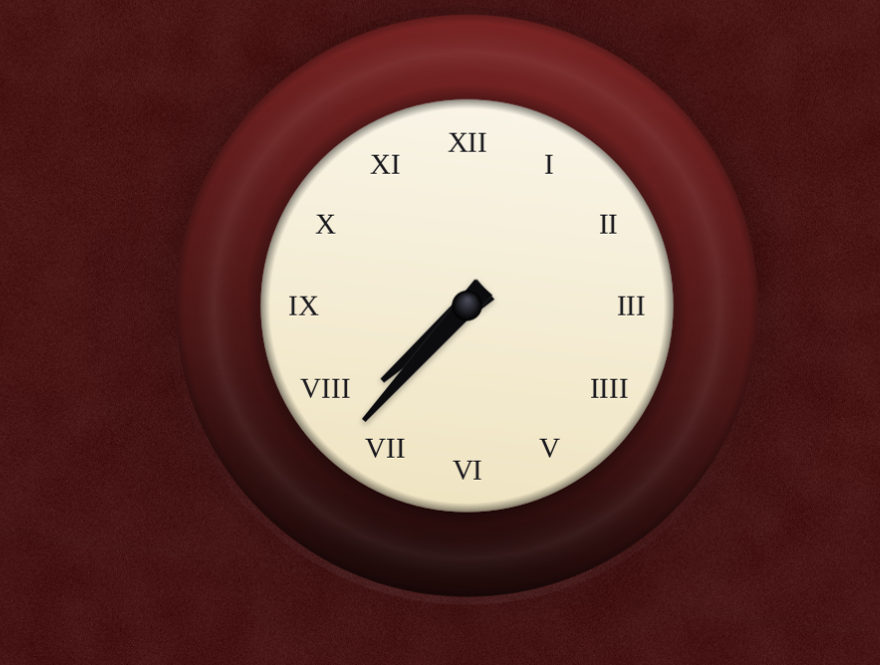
7:37
